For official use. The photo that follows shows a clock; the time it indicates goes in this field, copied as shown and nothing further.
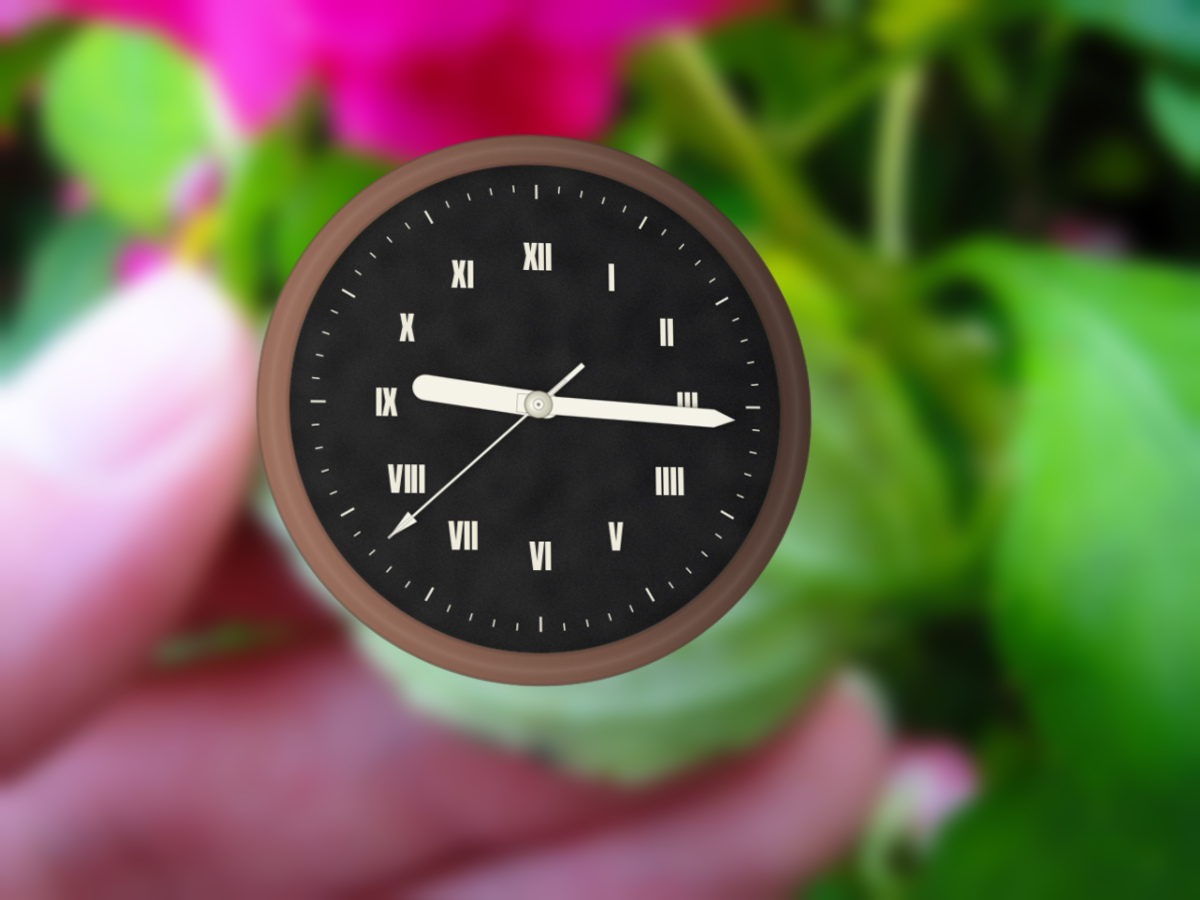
9:15:38
